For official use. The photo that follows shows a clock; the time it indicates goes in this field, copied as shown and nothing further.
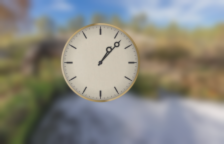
1:07
